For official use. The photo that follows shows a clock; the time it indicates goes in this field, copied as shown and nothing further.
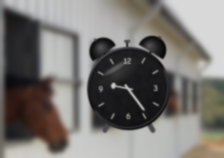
9:24
